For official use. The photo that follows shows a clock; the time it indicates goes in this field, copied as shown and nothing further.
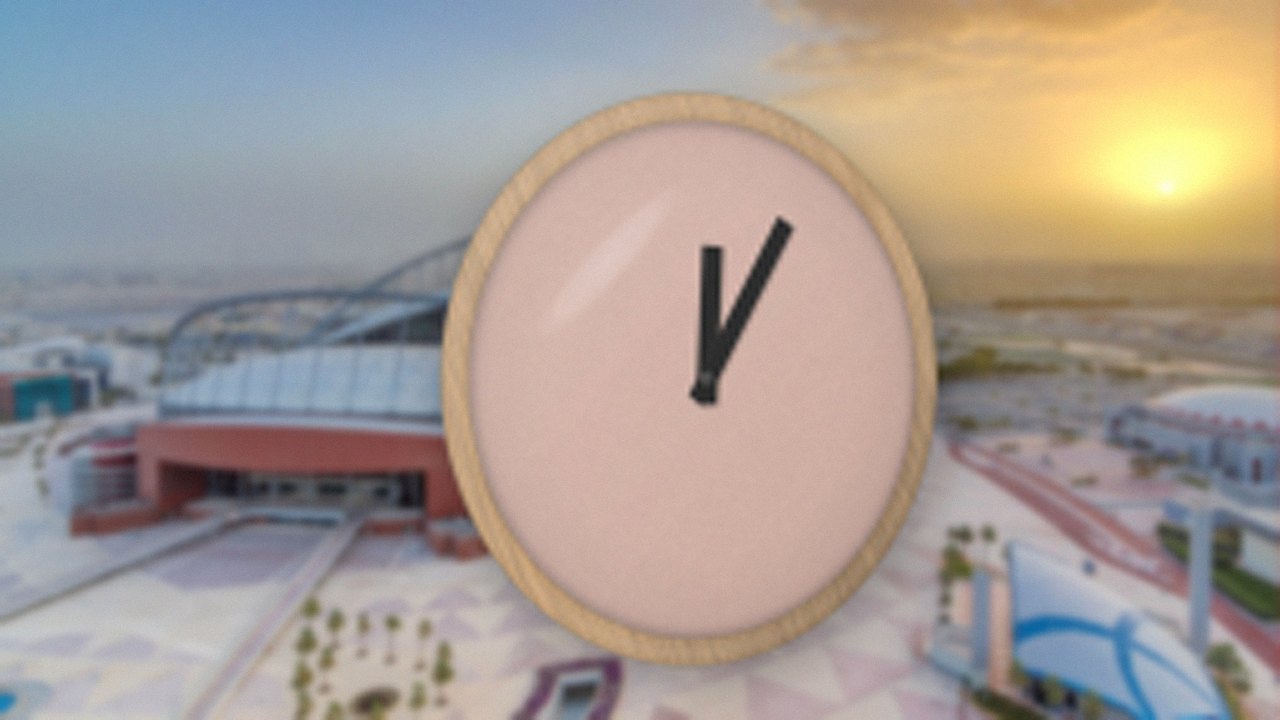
12:05
